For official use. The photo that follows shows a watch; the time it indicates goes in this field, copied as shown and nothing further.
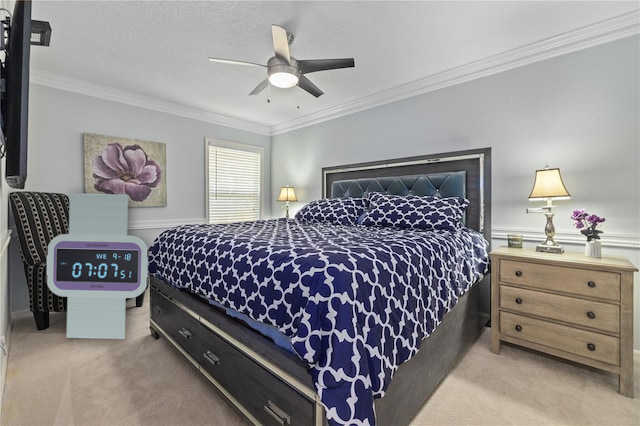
7:07:51
